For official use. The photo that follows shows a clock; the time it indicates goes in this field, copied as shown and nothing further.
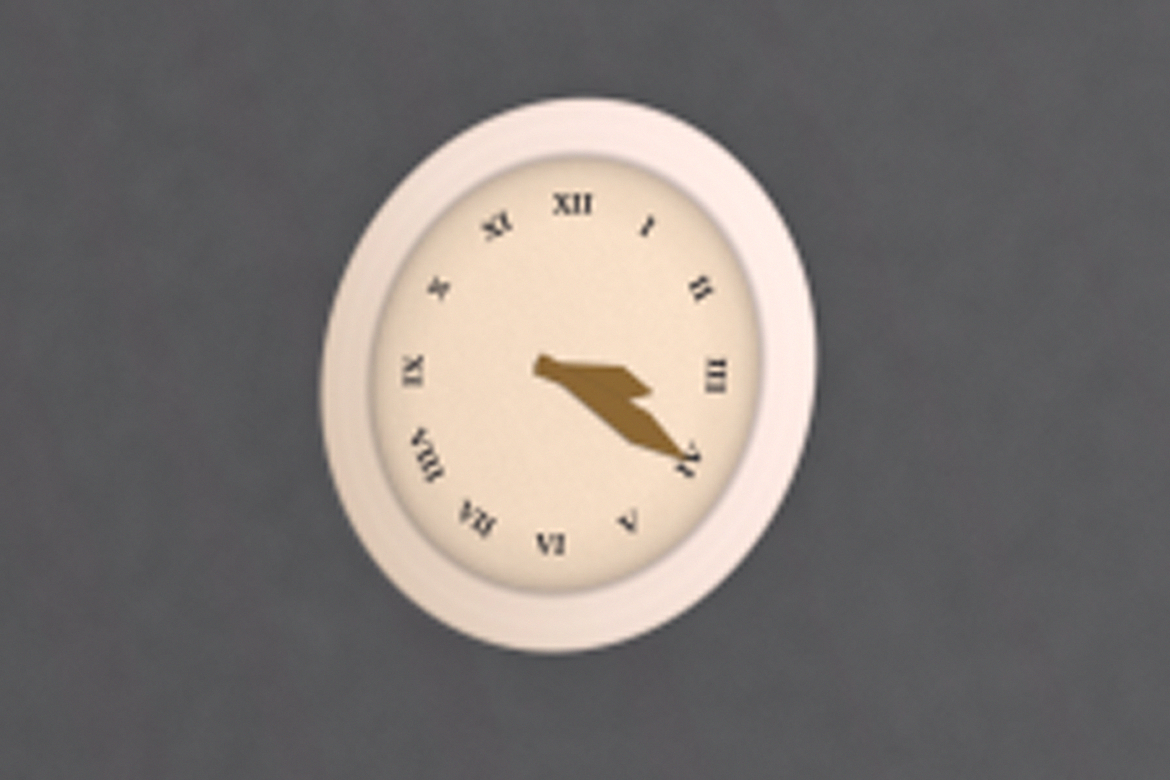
3:20
